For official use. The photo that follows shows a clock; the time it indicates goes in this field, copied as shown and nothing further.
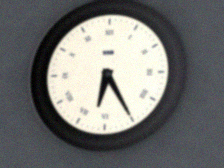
6:25
